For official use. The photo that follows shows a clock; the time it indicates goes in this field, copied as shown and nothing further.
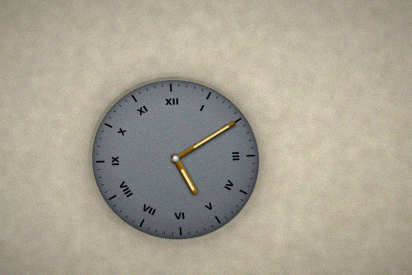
5:10
